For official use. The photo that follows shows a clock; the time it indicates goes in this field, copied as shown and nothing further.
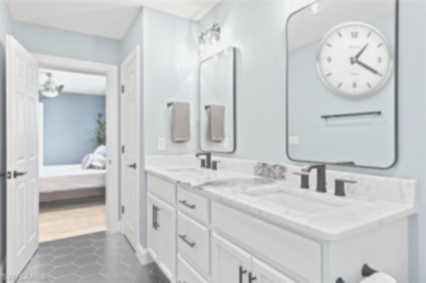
1:20
